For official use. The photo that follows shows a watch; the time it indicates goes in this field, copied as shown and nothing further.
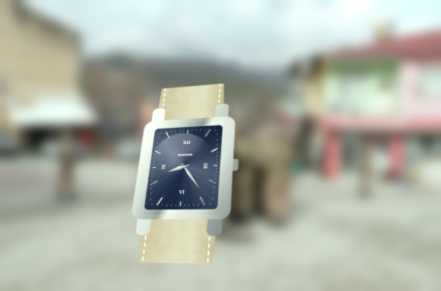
8:24
